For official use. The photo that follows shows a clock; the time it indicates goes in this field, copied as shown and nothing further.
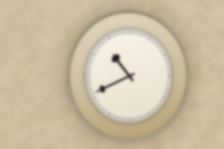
10:41
